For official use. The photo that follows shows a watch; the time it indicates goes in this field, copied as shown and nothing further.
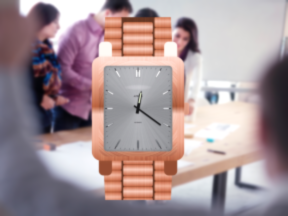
12:21
